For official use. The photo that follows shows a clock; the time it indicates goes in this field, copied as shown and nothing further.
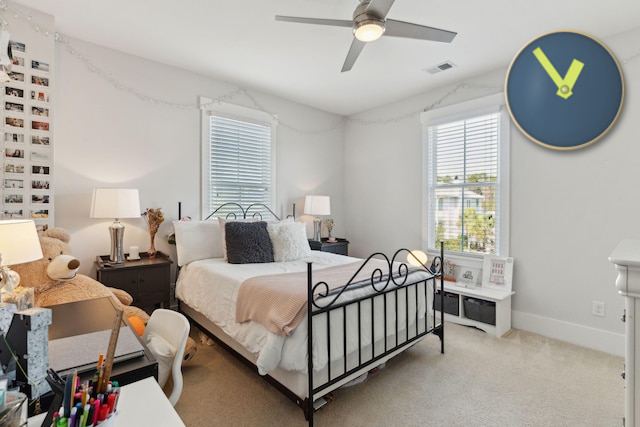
12:54
